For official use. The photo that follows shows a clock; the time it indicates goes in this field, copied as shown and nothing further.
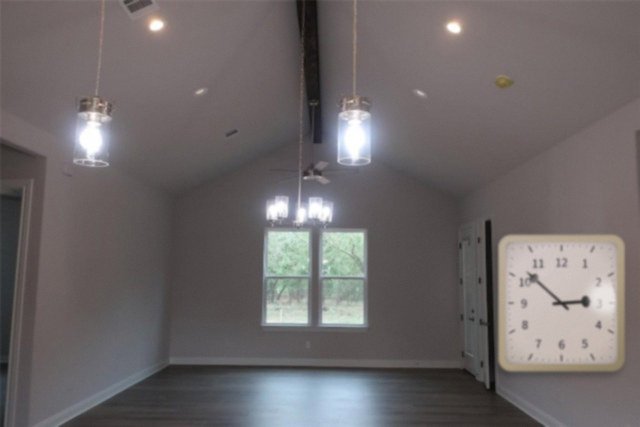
2:52
